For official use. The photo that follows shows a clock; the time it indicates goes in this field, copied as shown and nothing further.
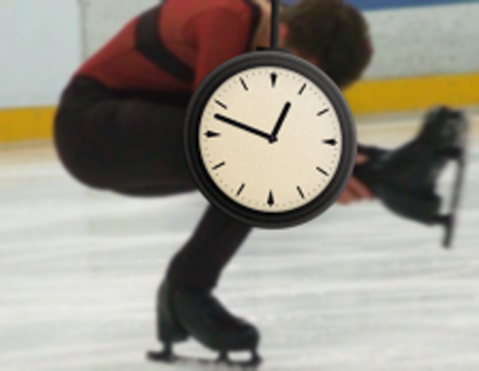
12:48
